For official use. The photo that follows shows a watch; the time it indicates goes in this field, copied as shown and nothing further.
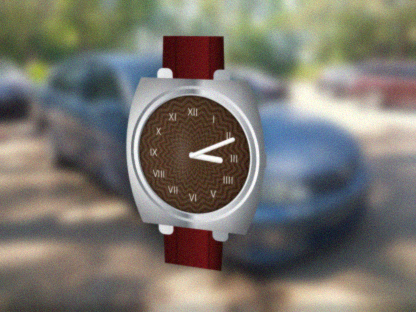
3:11
